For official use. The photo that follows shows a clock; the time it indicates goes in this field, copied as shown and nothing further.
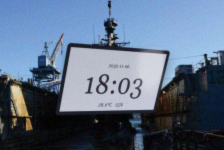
18:03
